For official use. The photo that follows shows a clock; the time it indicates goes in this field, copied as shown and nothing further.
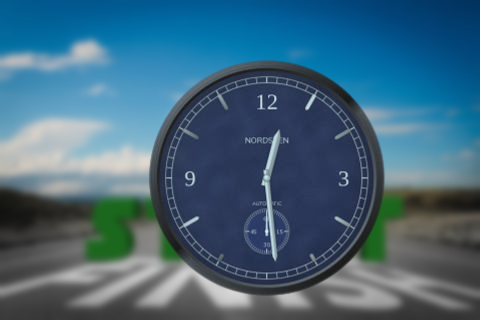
12:29
